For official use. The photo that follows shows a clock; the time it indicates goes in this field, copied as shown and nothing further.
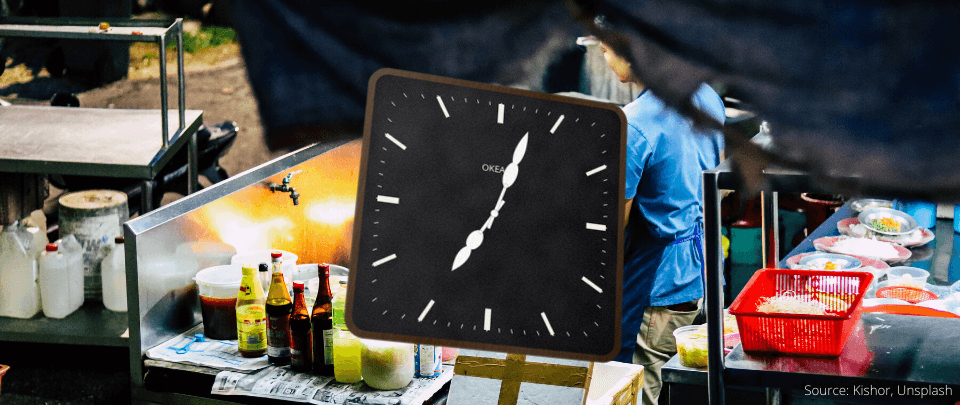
7:03
